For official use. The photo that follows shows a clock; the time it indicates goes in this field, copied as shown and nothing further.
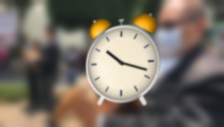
10:18
